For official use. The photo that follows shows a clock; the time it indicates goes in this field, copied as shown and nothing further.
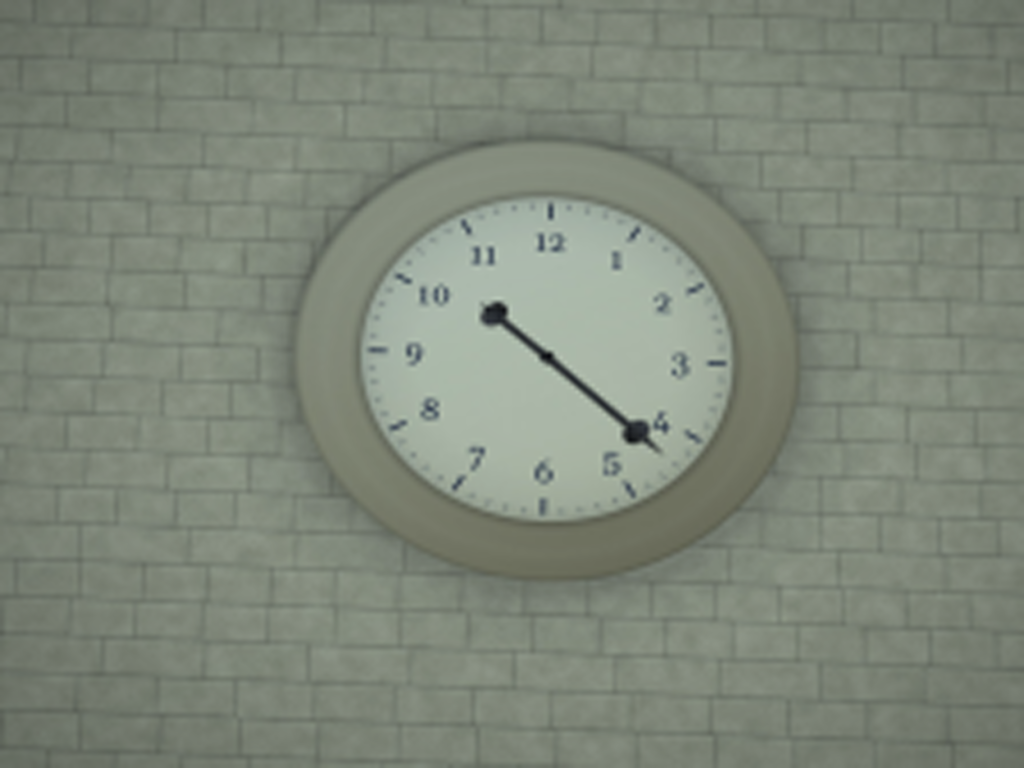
10:22
